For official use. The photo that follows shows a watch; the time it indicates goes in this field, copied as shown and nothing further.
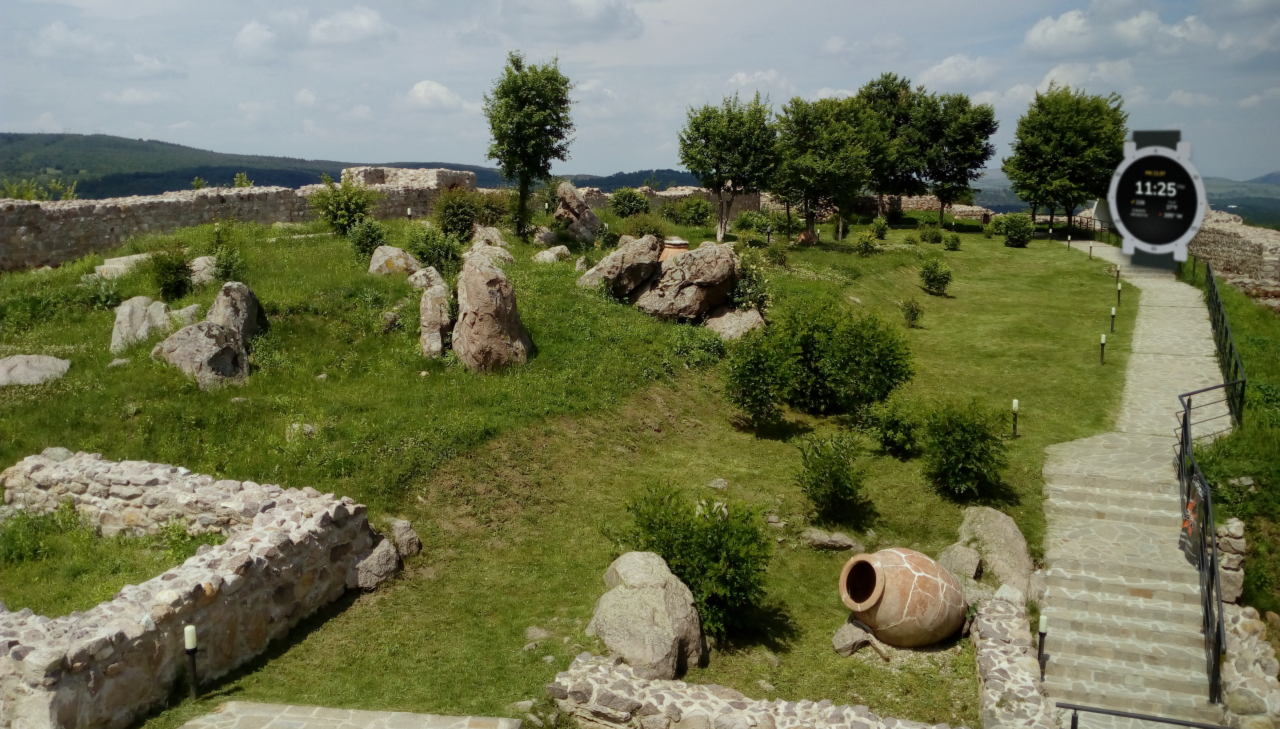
11:25
